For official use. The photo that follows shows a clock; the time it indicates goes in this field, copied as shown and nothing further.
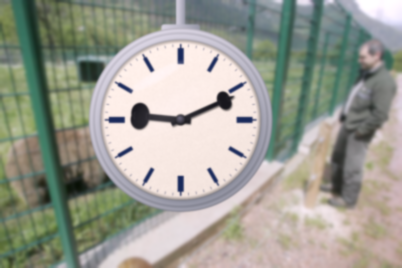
9:11
